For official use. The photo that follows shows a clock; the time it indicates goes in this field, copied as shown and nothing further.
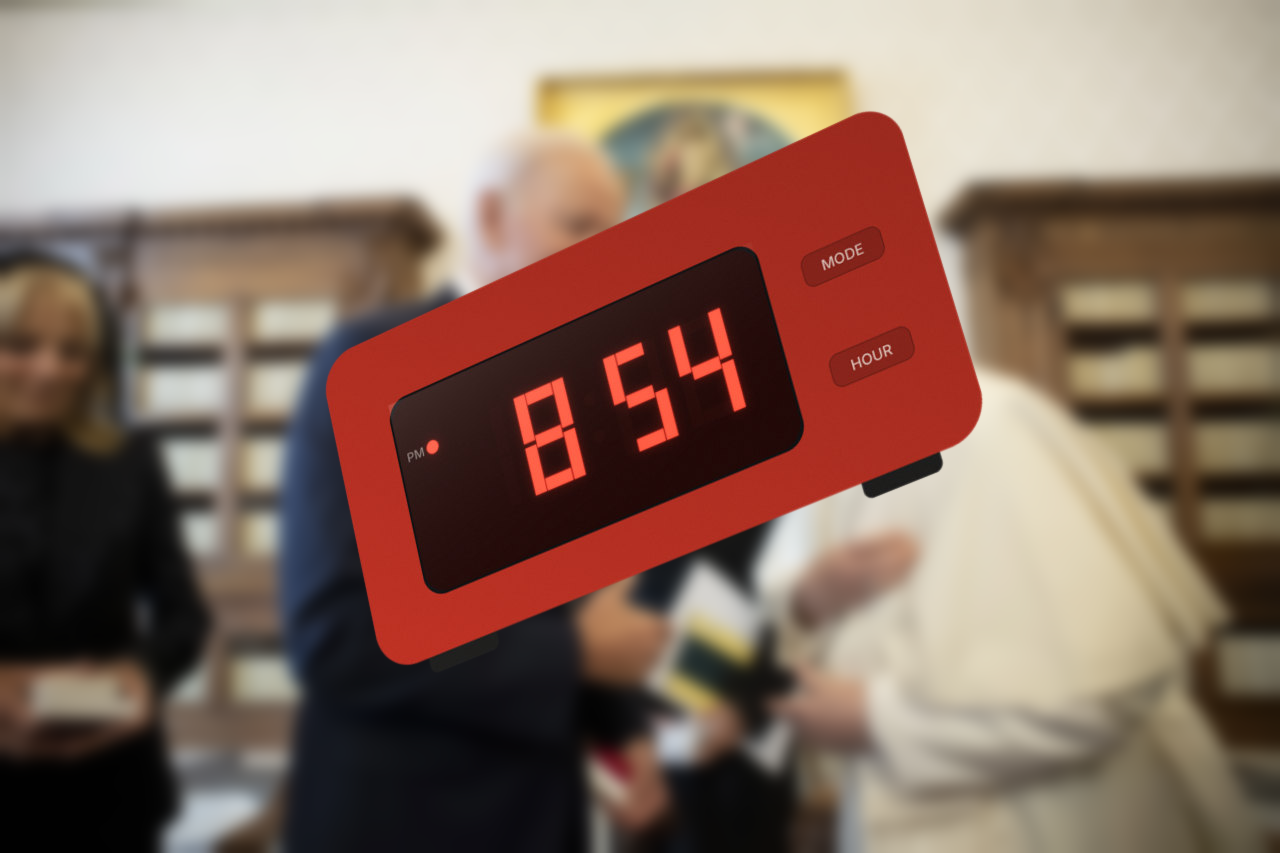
8:54
